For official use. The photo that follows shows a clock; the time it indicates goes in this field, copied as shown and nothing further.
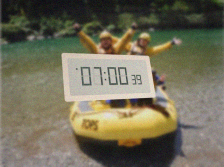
7:00:39
